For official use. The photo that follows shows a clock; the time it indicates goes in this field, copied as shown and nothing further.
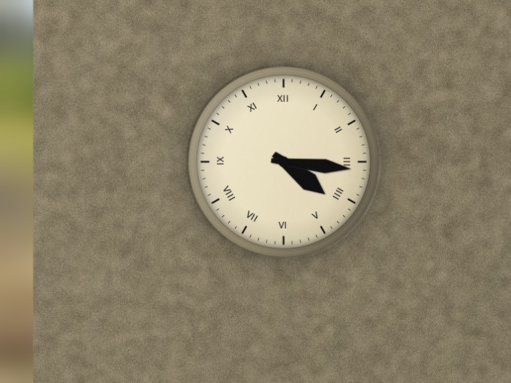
4:16
